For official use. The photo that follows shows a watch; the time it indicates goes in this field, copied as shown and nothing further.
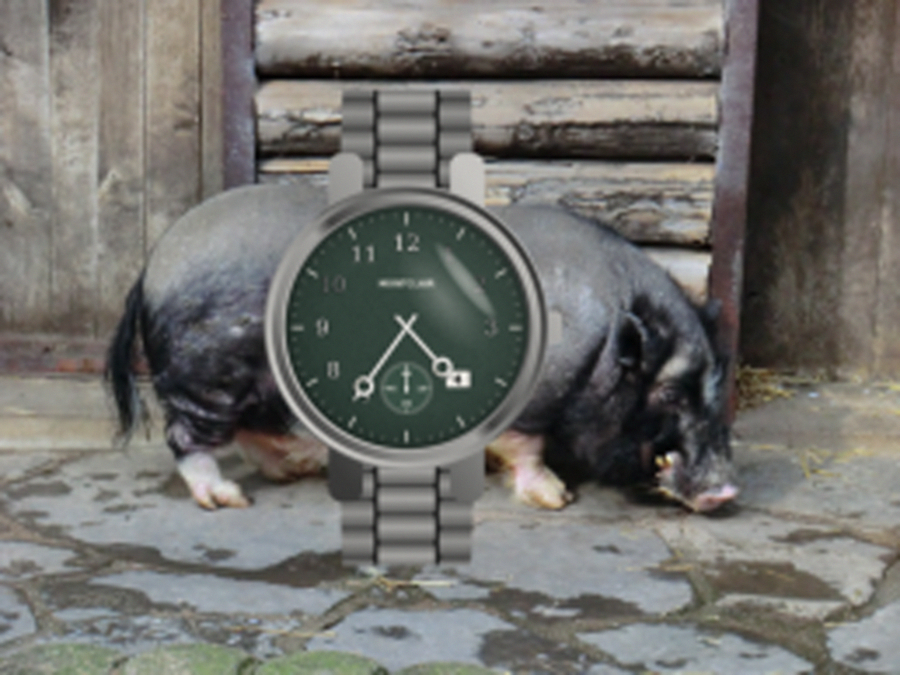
4:36
